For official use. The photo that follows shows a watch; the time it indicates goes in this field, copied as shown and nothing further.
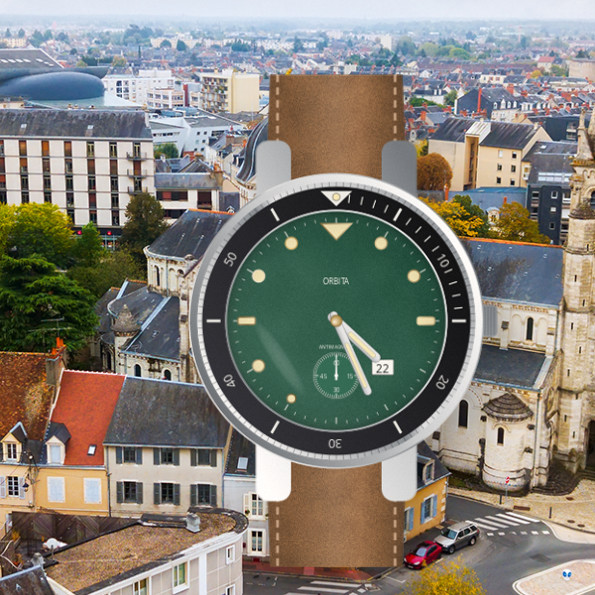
4:26
